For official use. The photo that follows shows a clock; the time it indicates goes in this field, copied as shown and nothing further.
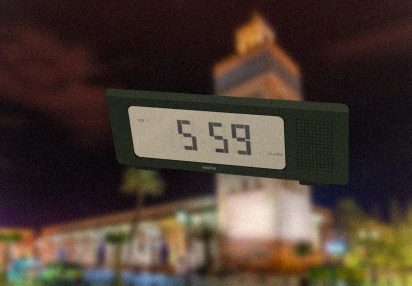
5:59
